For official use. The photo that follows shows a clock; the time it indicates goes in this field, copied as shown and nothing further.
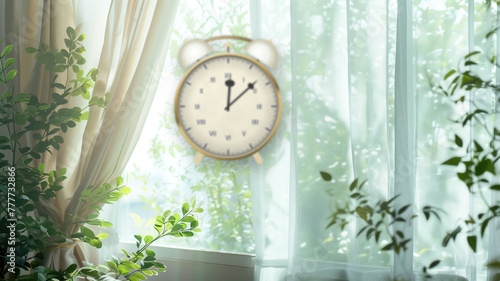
12:08
